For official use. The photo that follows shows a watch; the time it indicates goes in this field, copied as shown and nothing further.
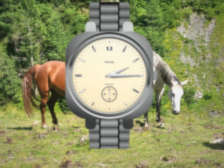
2:15
